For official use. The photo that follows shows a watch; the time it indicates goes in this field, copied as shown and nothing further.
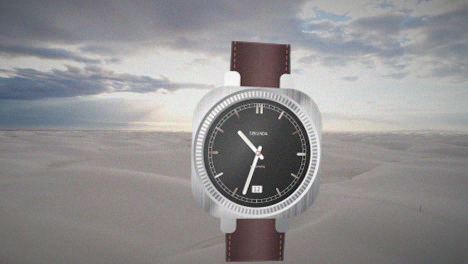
10:33
